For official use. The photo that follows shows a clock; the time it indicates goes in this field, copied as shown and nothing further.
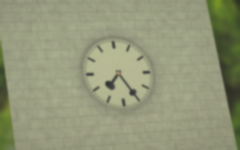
7:25
